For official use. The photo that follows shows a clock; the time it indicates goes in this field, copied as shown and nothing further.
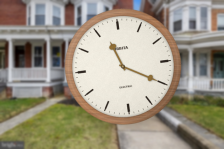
11:20
